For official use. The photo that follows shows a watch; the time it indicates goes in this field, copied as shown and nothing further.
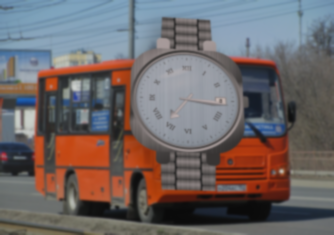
7:16
